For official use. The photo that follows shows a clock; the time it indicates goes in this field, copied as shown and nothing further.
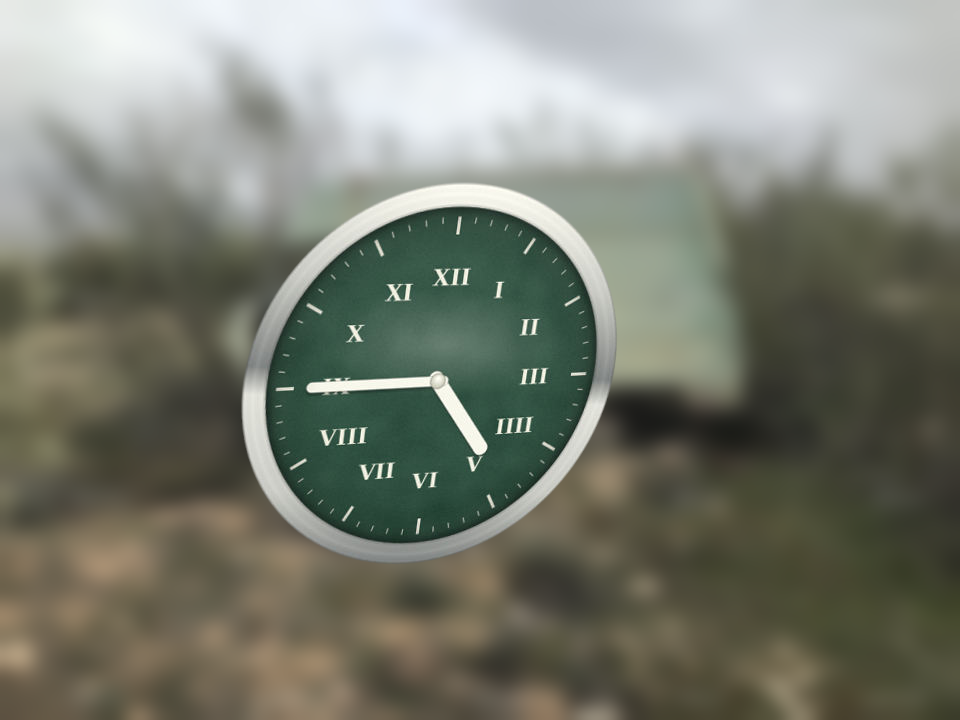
4:45
